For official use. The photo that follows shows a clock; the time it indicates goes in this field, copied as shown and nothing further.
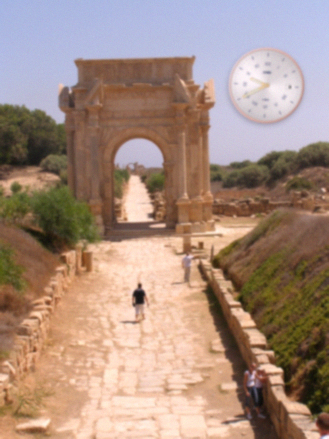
9:40
